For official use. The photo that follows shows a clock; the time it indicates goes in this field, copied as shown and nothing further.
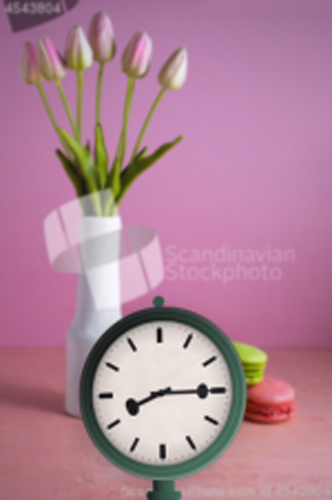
8:15
